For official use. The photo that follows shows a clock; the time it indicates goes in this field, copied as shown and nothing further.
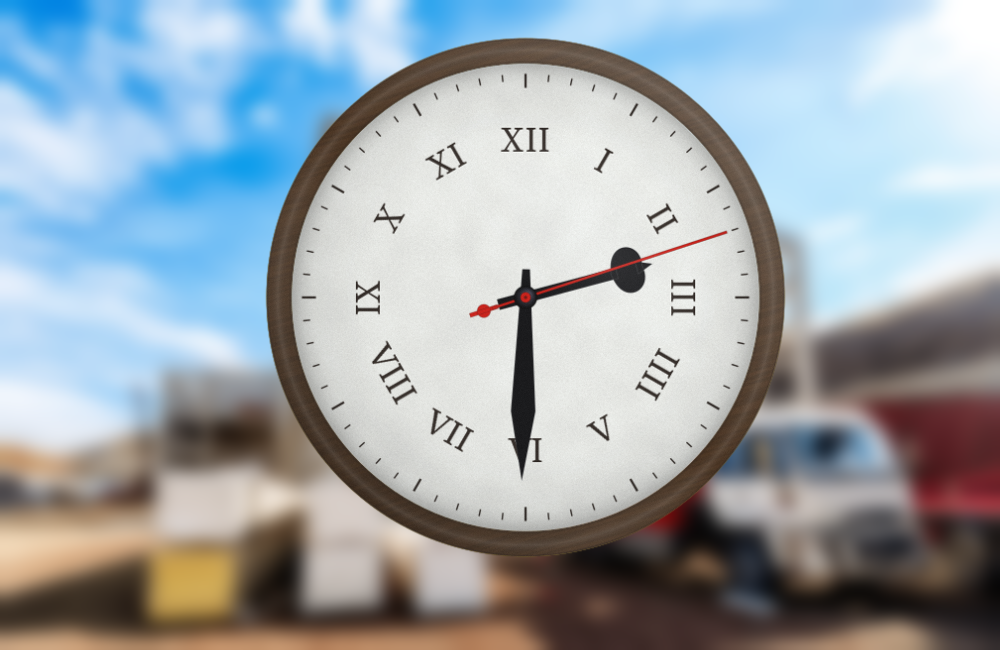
2:30:12
